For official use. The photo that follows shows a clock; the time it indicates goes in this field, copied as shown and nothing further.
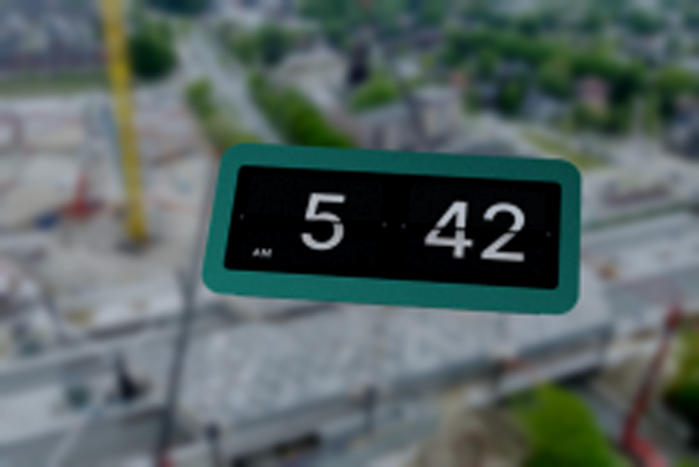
5:42
